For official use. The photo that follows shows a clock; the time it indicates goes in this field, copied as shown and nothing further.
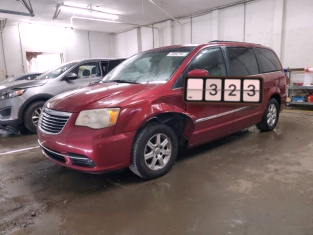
3:23
